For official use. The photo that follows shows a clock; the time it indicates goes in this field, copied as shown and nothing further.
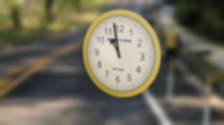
10:58
